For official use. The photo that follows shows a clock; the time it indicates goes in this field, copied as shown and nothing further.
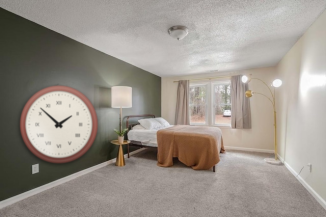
1:52
